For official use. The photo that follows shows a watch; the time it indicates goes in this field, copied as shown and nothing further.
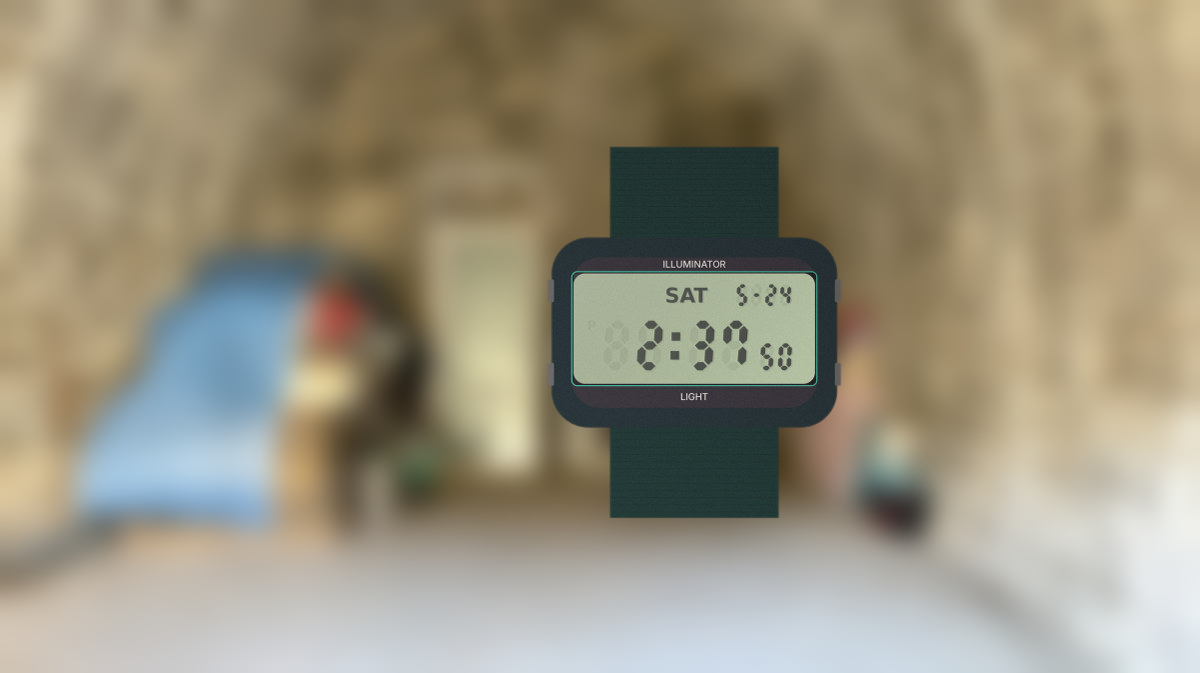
2:37:50
